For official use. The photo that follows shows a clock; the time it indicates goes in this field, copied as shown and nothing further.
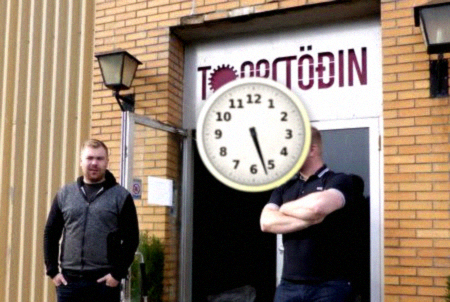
5:27
